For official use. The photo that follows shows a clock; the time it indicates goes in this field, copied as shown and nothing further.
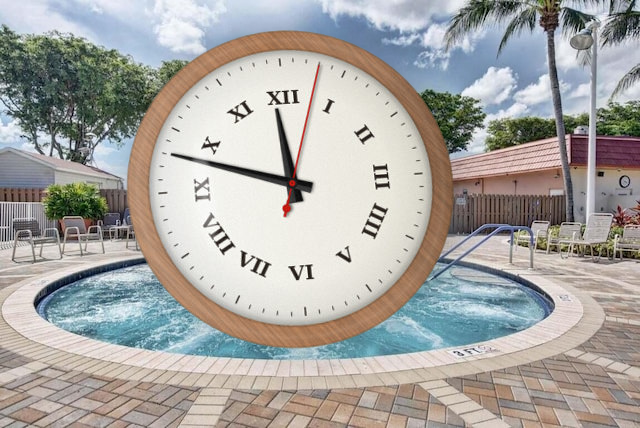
11:48:03
